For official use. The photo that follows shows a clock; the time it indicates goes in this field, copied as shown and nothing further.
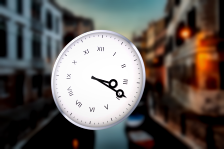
3:19
